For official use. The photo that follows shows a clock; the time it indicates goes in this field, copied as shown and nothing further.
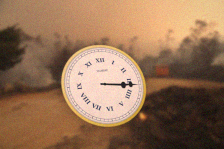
3:16
